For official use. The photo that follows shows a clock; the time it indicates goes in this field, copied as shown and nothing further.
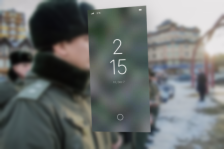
2:15
